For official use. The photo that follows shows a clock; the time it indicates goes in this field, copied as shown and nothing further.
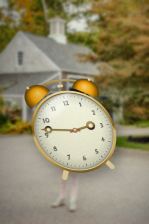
2:47
